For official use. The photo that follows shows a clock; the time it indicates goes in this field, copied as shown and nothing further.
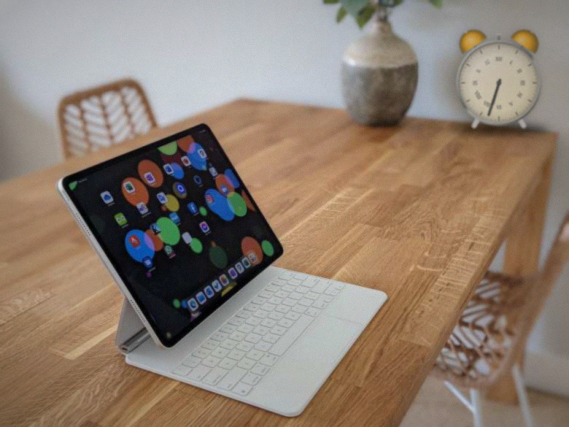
6:33
